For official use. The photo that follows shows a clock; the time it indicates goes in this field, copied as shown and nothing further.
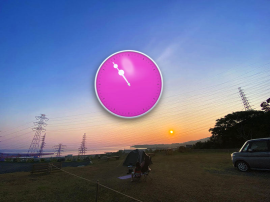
10:54
